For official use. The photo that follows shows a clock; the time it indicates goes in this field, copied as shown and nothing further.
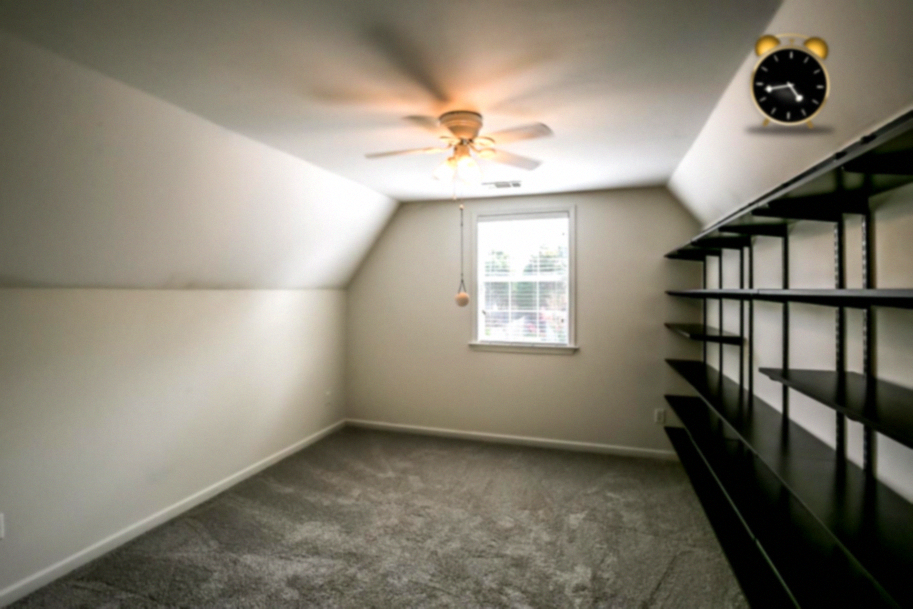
4:43
